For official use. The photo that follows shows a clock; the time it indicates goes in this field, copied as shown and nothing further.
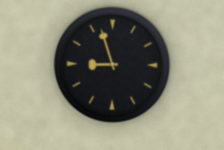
8:57
